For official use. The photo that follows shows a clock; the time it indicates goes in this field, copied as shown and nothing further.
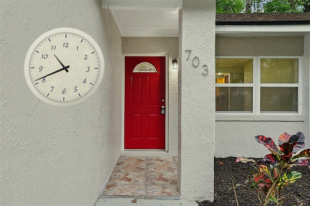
10:41
